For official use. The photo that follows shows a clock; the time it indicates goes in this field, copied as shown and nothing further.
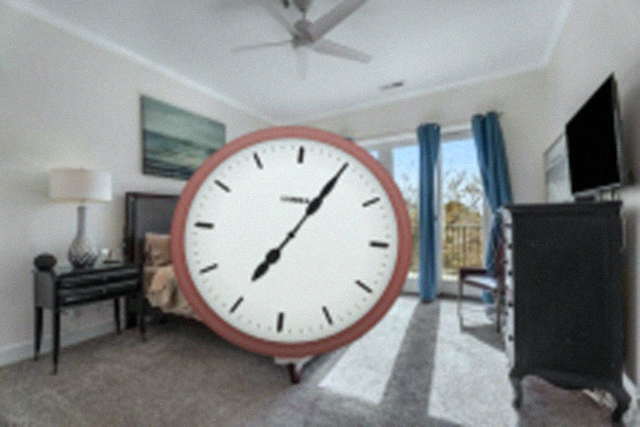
7:05
